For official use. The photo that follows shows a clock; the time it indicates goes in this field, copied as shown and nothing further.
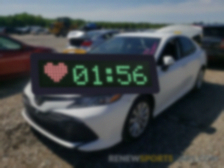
1:56
